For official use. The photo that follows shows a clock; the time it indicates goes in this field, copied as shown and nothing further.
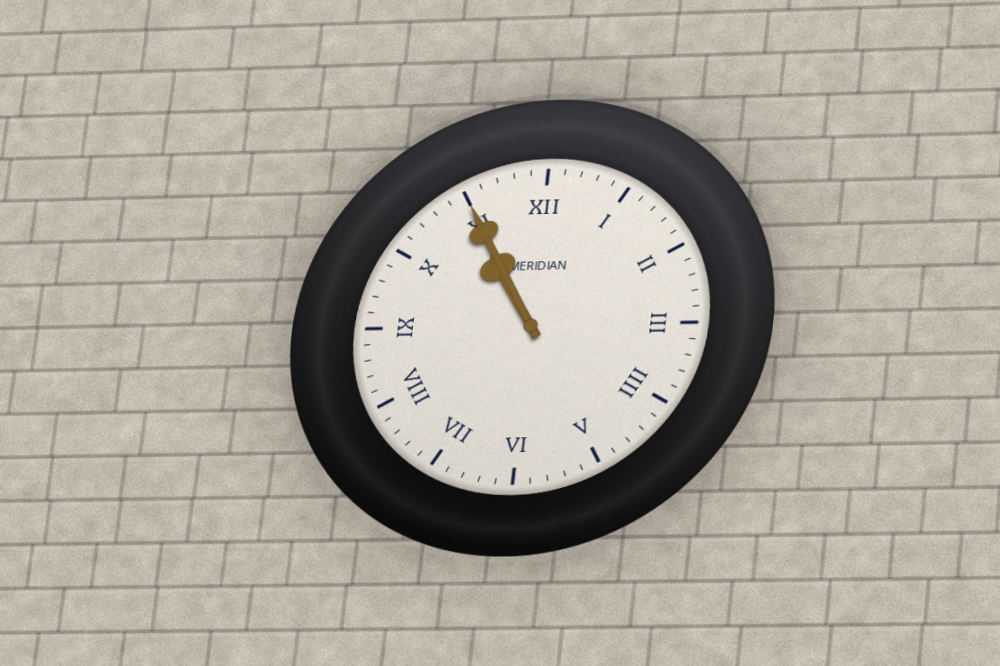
10:55
